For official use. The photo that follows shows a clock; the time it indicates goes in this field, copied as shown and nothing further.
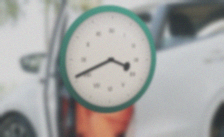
3:41
